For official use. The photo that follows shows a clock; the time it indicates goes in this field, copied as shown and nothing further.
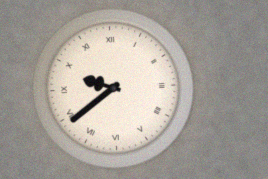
9:39
